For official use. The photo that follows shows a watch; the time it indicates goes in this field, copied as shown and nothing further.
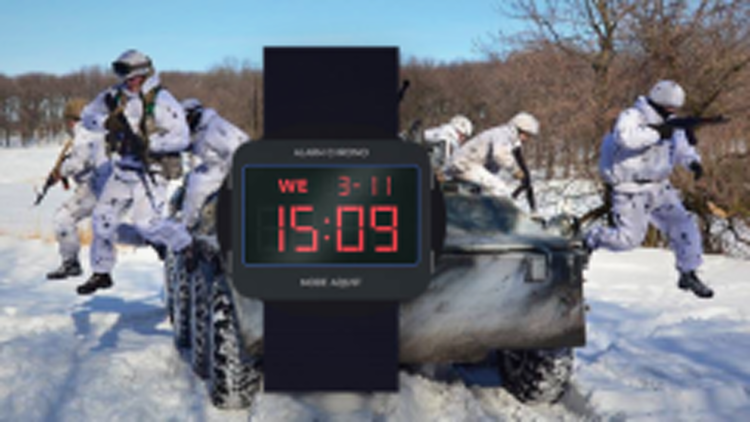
15:09
